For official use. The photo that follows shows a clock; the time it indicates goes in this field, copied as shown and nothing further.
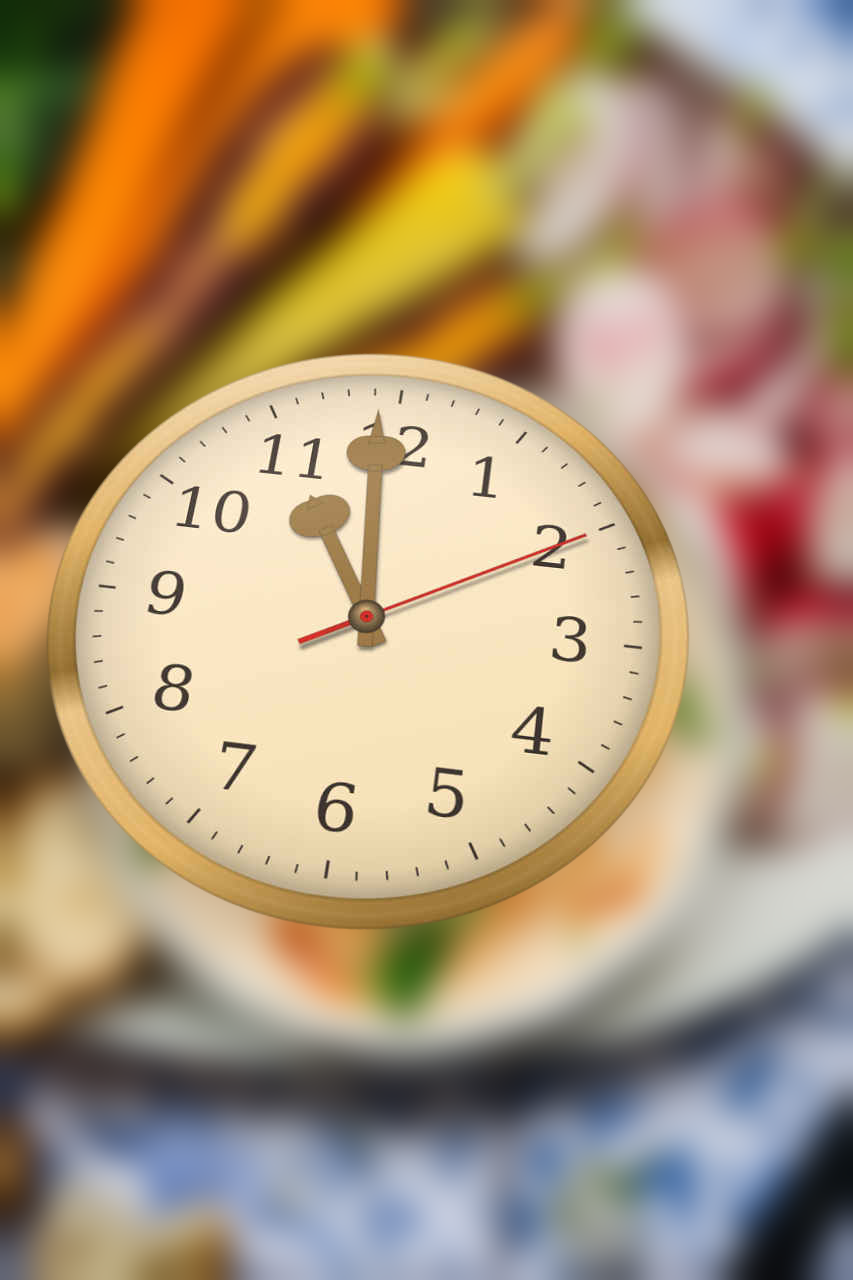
10:59:10
